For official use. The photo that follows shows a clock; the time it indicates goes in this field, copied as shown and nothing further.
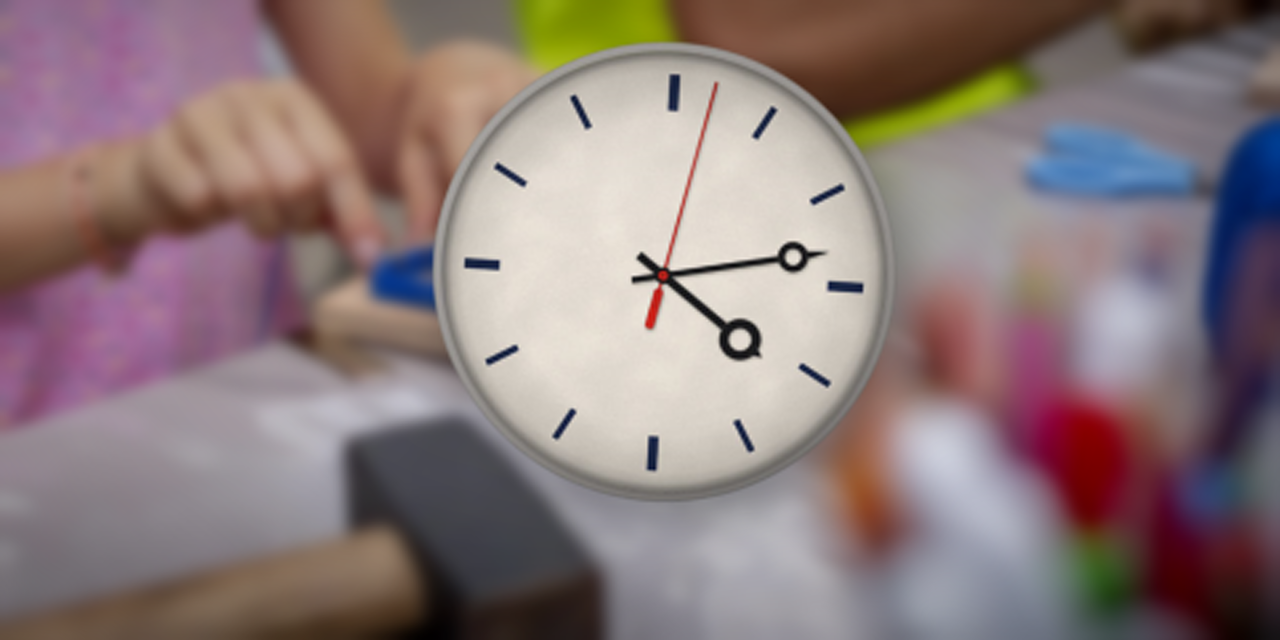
4:13:02
